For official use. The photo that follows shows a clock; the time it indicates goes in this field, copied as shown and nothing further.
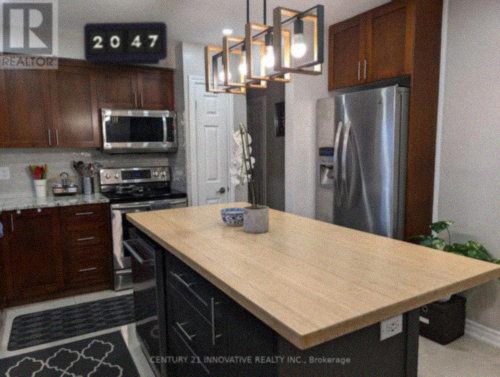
20:47
